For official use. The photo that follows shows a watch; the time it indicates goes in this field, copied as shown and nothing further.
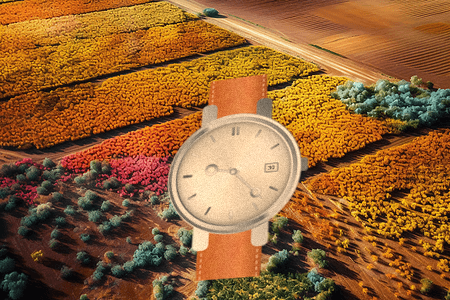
9:23
